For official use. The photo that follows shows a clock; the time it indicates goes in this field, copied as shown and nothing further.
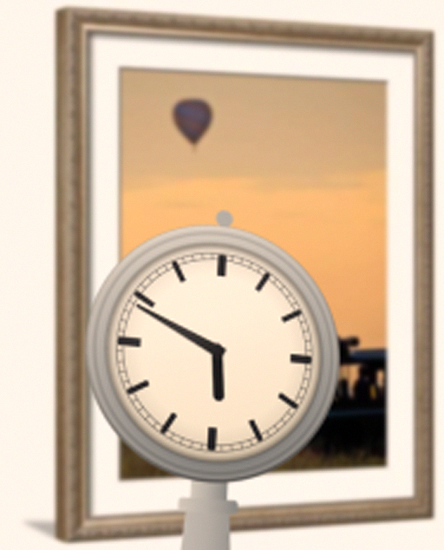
5:49
